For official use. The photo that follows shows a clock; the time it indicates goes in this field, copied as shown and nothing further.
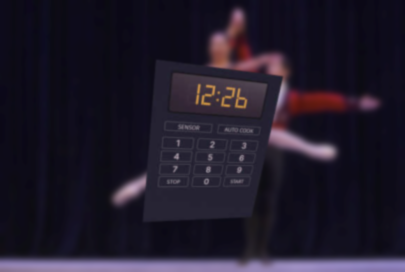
12:26
